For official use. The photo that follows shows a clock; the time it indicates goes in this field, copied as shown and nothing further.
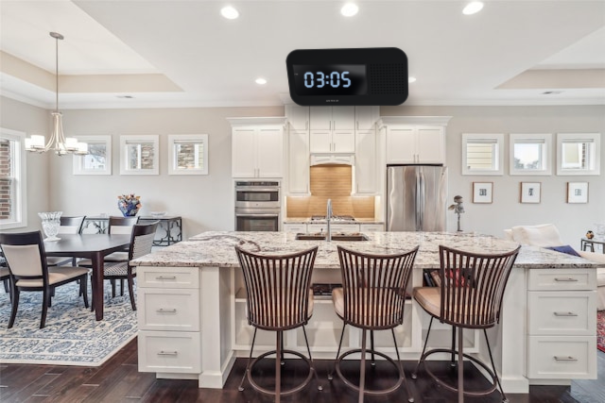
3:05
